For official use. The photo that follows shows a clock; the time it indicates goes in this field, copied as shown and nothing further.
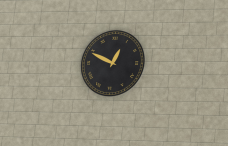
12:49
